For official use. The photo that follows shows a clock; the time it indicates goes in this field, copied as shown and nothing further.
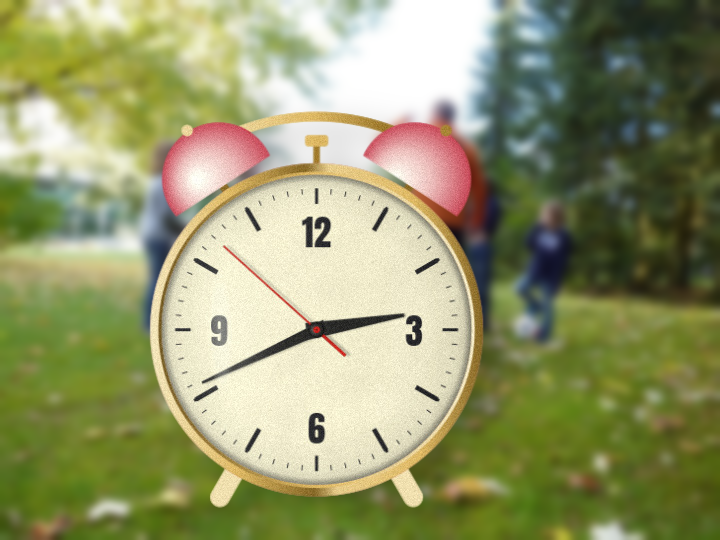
2:40:52
